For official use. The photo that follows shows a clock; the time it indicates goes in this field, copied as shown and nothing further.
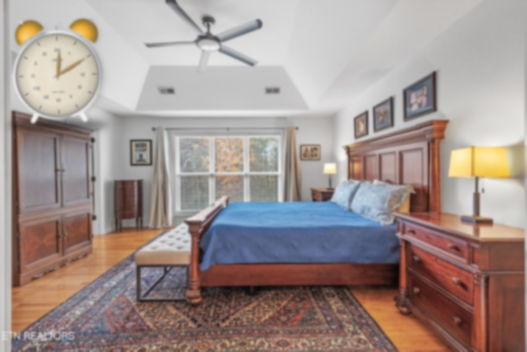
12:10
